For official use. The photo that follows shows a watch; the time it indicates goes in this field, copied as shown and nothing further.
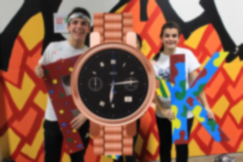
6:14
